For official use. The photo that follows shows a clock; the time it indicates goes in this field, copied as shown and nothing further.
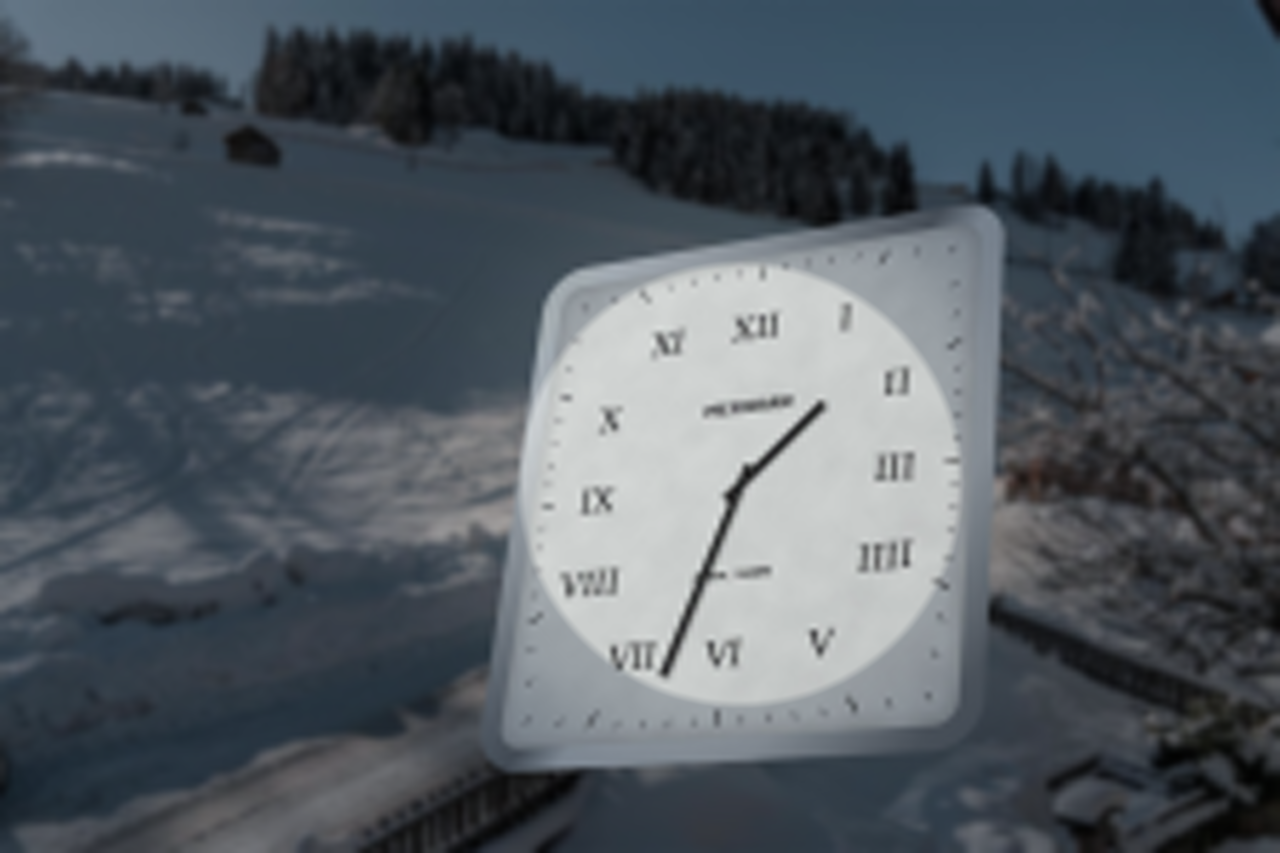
1:33
